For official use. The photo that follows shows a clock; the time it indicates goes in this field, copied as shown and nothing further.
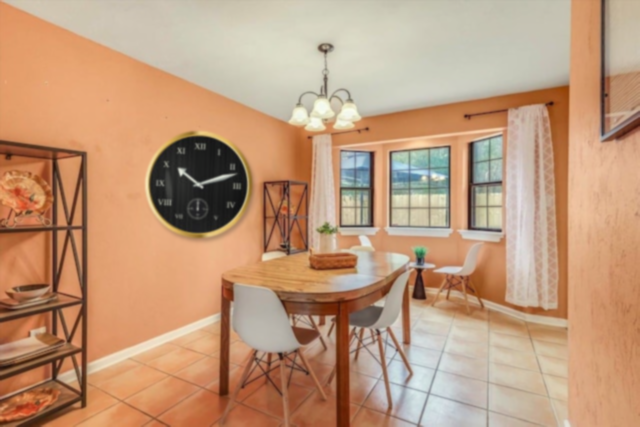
10:12
